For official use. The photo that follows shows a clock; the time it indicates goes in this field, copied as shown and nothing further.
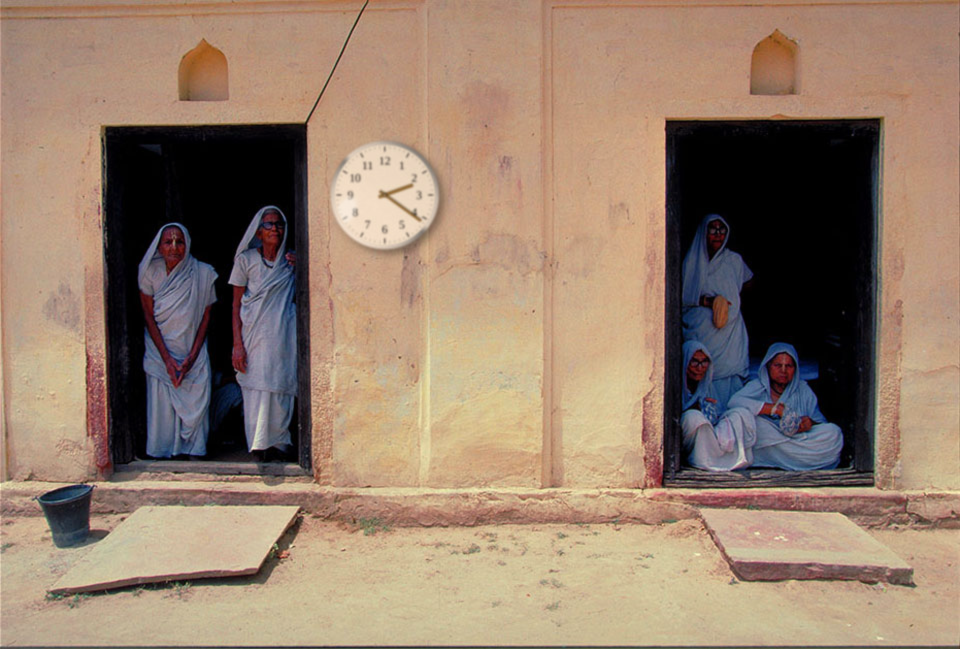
2:21
